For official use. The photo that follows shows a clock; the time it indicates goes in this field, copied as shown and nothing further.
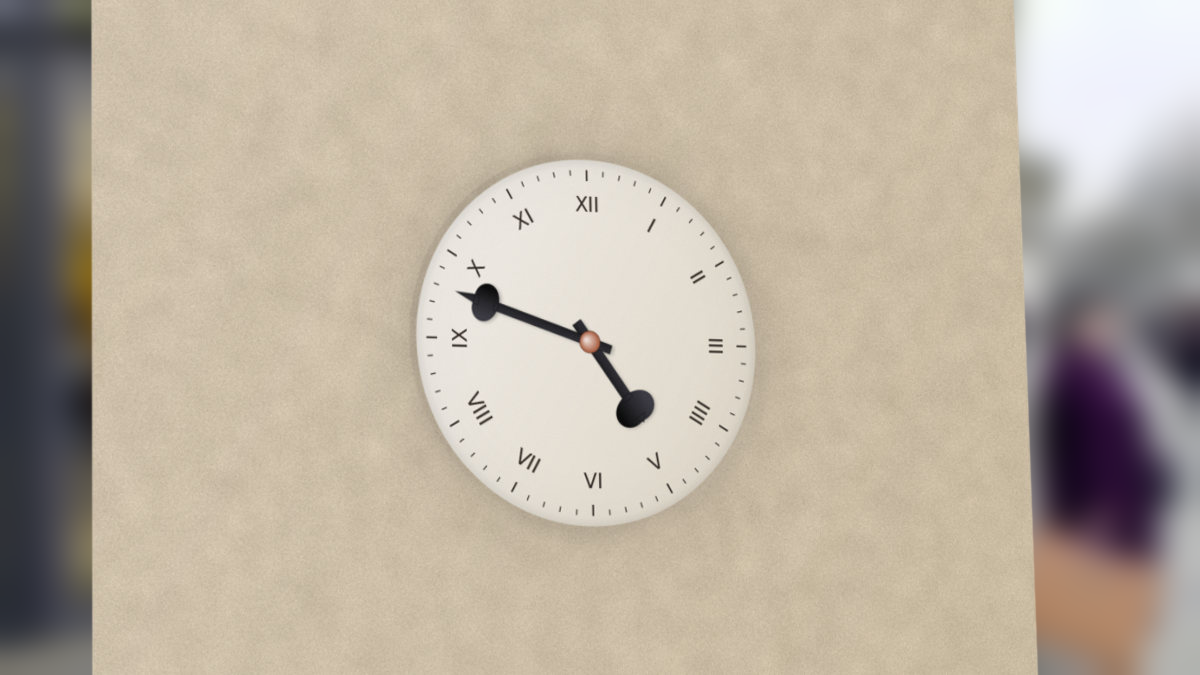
4:48
